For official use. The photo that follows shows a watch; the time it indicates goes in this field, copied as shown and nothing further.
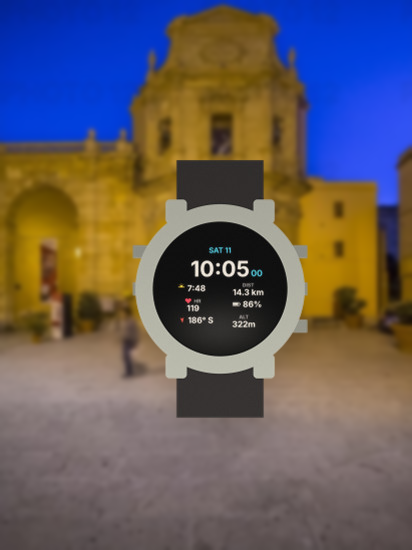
10:05:00
